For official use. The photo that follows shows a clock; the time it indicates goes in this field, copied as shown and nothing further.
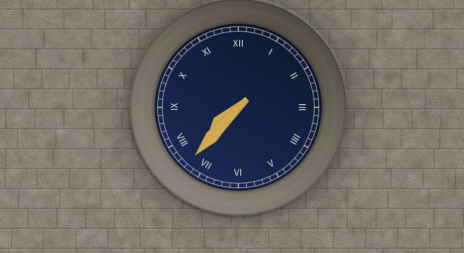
7:37
